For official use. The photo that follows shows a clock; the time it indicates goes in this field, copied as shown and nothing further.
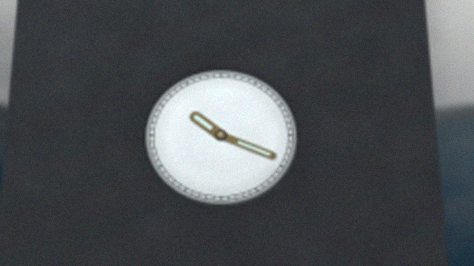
10:19
